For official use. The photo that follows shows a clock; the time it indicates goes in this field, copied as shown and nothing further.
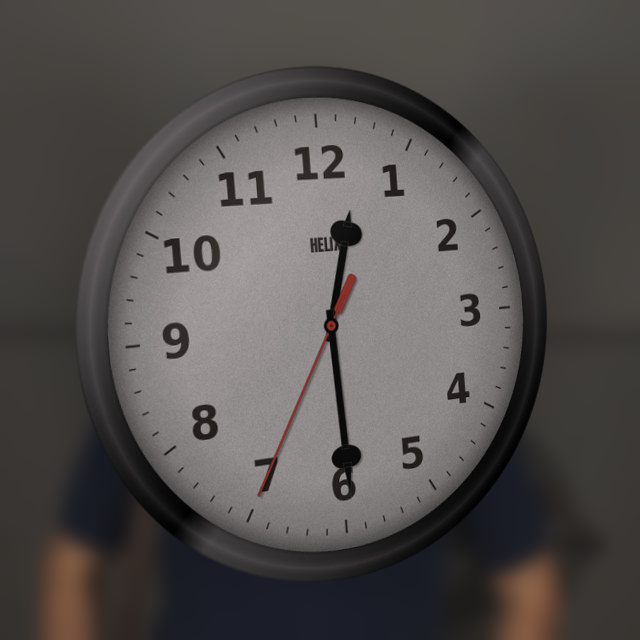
12:29:35
